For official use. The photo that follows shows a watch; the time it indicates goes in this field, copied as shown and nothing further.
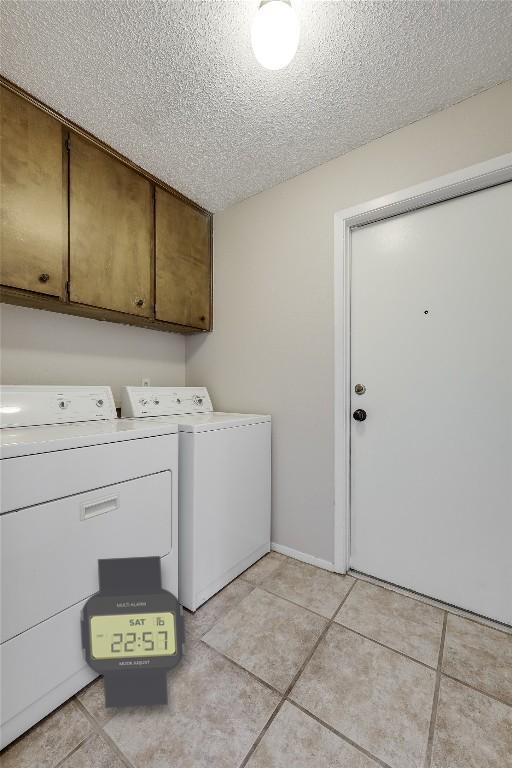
22:57
